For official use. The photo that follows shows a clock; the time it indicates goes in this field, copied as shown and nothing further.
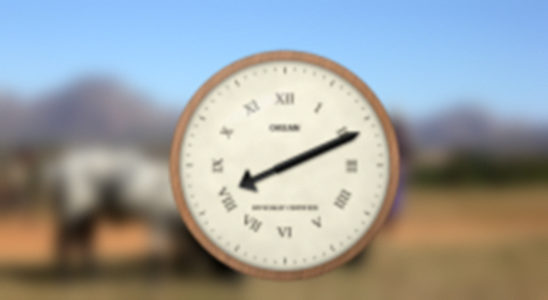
8:11
